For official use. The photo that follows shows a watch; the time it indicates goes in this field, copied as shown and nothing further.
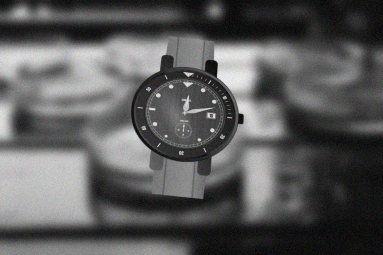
12:12
